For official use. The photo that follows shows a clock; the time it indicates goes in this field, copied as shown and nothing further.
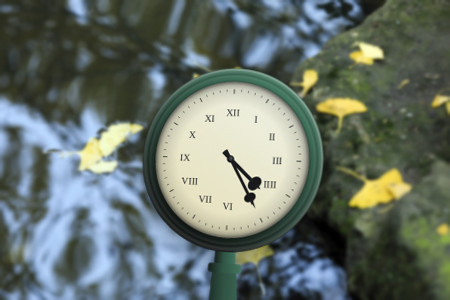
4:25
